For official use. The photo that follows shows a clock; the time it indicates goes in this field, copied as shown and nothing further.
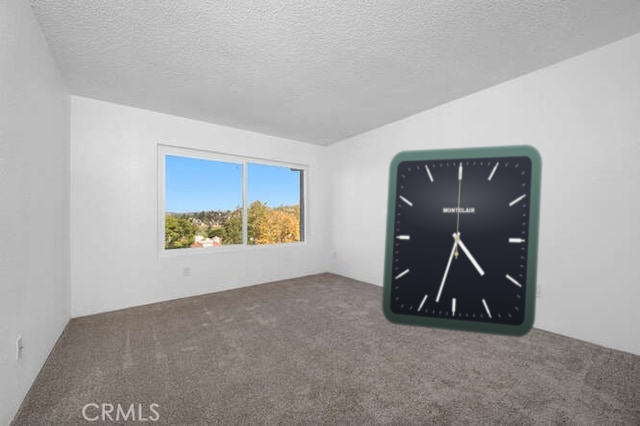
4:33:00
